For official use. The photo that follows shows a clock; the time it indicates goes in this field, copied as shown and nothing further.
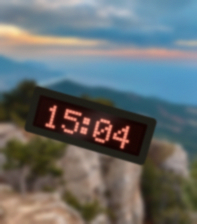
15:04
